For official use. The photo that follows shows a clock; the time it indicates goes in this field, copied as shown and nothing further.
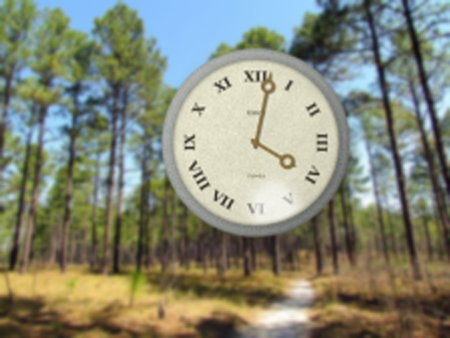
4:02
